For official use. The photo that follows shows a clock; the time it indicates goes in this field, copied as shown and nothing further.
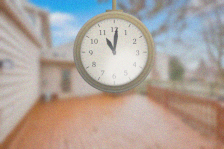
11:01
